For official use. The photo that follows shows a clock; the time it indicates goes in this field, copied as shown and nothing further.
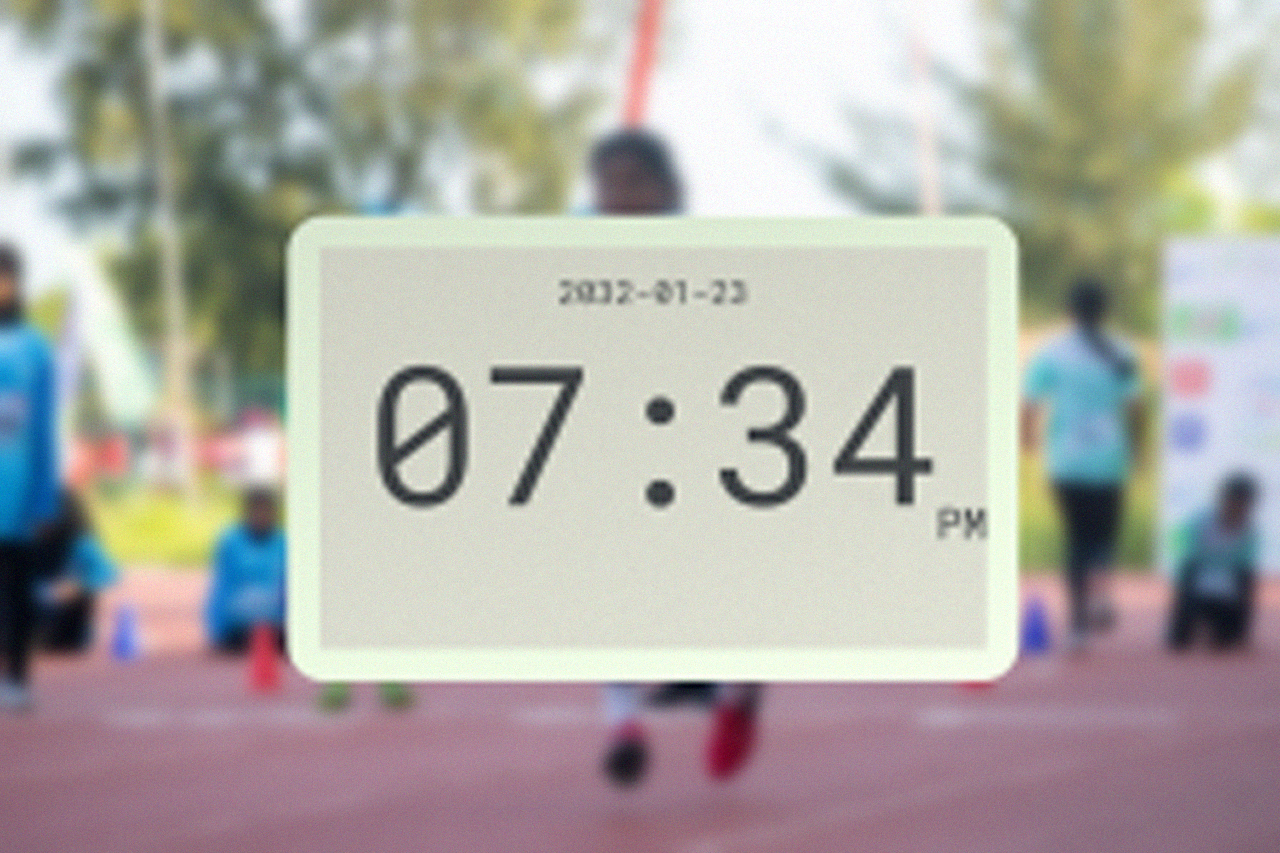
7:34
